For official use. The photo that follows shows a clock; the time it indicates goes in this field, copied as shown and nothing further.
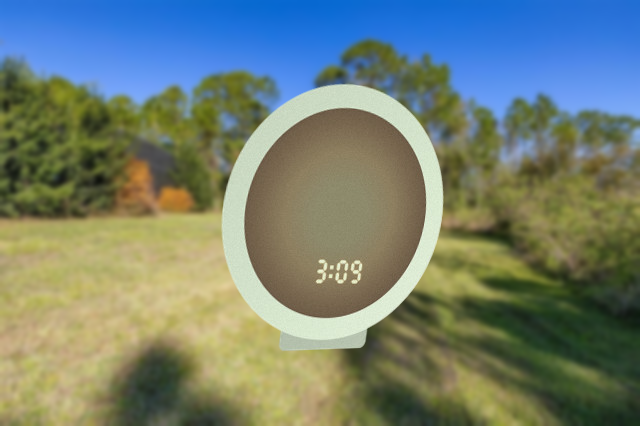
3:09
